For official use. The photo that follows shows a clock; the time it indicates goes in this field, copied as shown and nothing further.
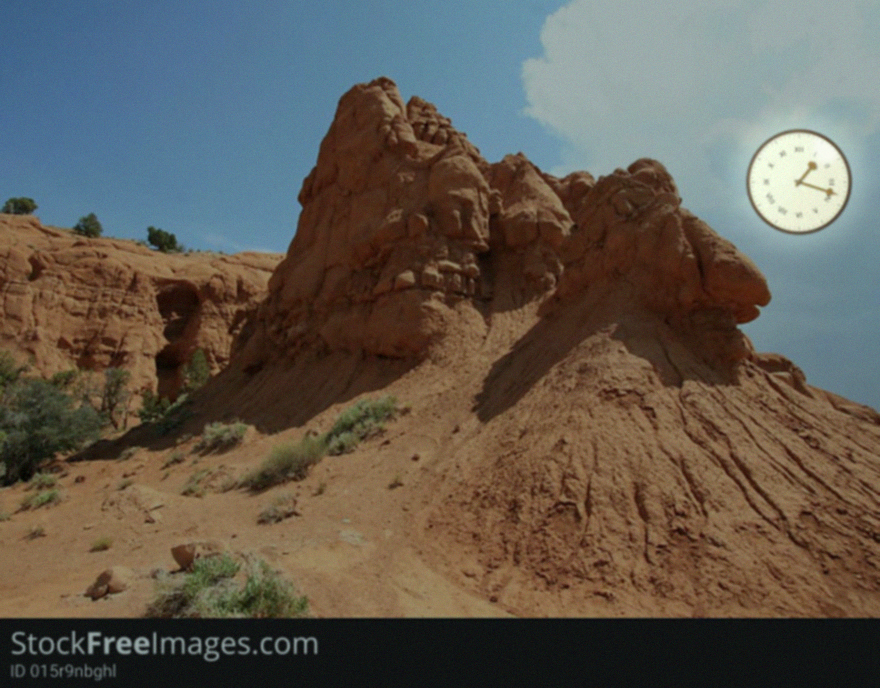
1:18
